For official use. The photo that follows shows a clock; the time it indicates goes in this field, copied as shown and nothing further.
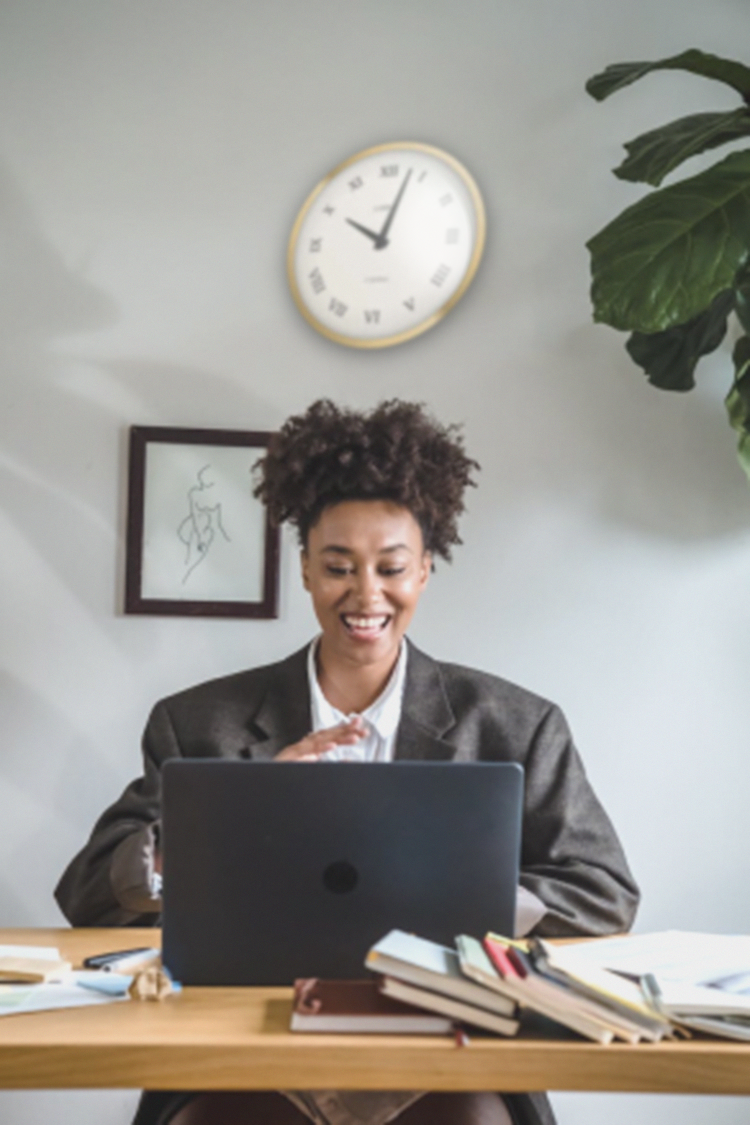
10:03
